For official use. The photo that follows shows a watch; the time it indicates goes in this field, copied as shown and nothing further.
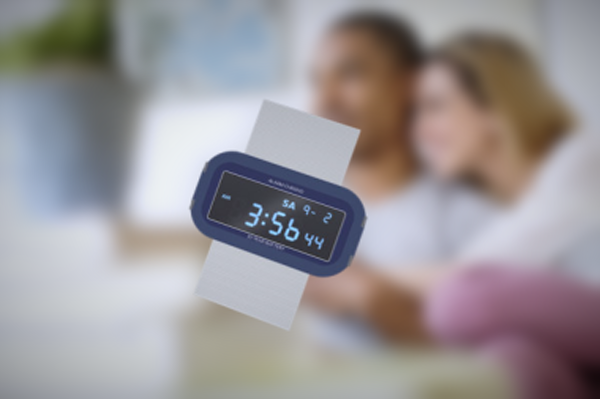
3:56:44
